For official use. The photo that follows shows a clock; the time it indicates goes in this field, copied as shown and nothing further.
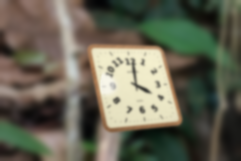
4:01
